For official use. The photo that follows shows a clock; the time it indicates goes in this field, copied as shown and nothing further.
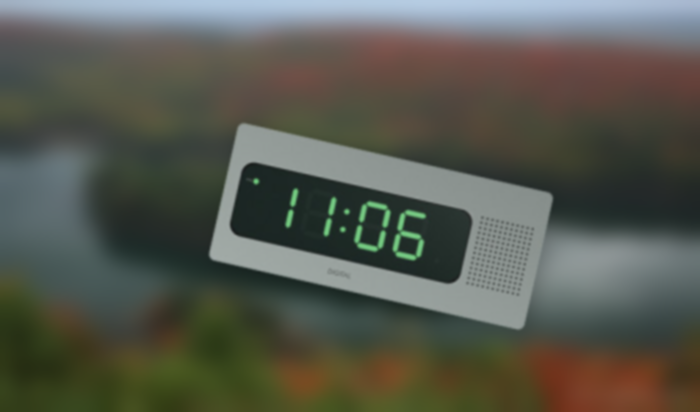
11:06
